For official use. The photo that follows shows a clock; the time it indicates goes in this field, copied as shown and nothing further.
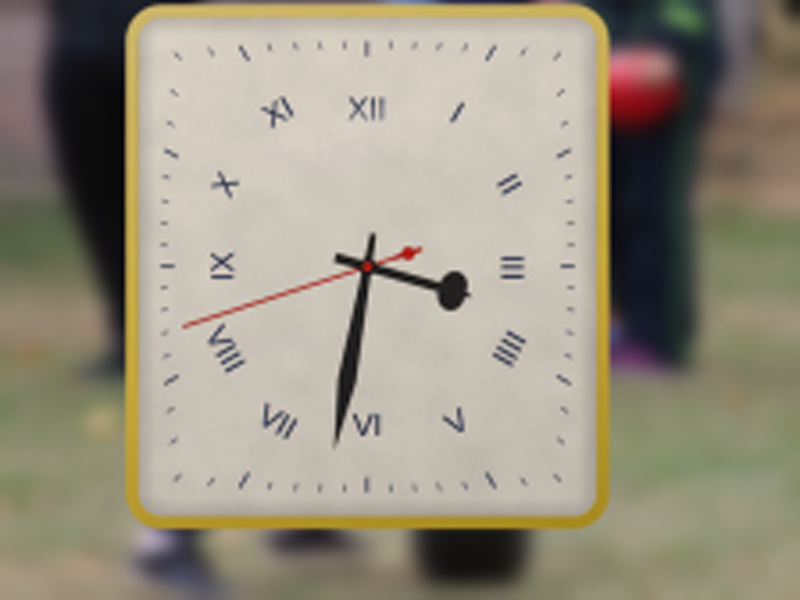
3:31:42
